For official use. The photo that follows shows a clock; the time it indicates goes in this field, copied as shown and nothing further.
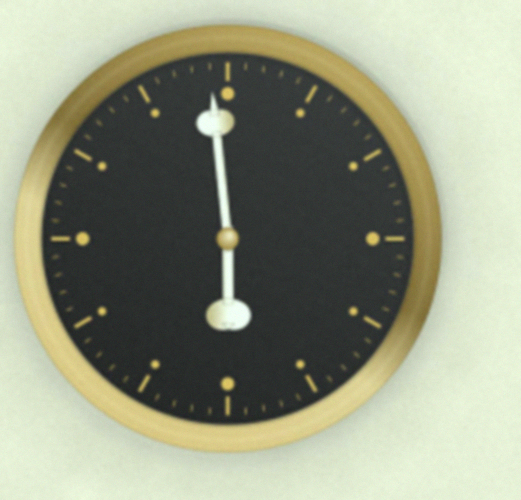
5:59
